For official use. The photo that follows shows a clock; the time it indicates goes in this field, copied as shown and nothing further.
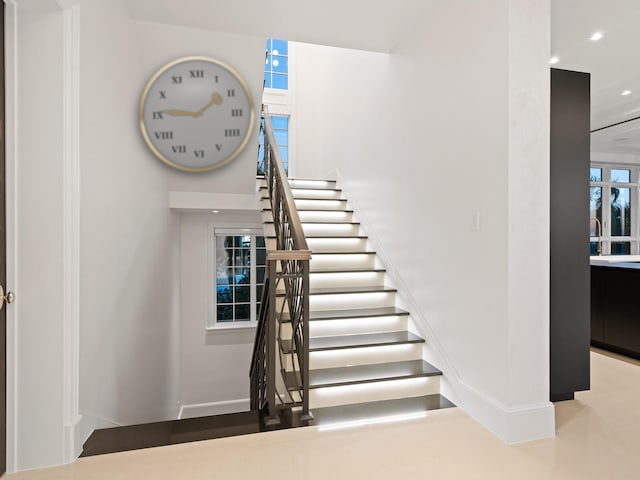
1:46
